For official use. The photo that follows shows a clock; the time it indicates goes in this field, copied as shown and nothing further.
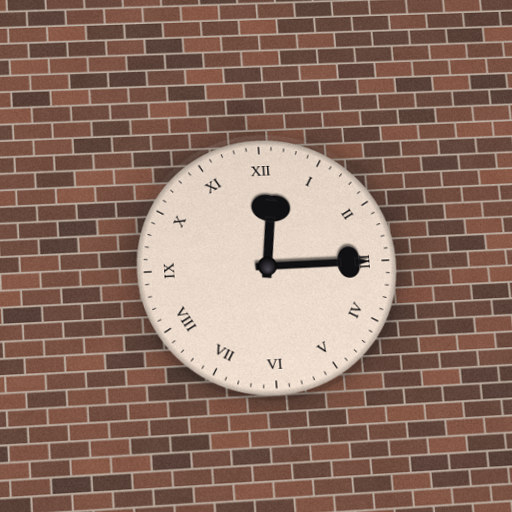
12:15
